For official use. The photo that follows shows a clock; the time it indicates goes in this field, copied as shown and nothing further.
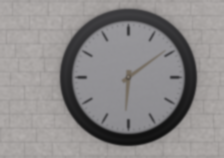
6:09
